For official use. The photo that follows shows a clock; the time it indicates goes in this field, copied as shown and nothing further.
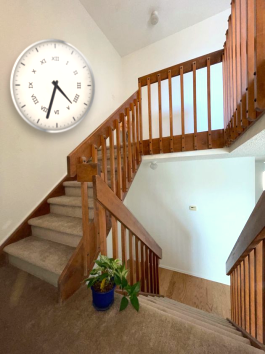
4:33
